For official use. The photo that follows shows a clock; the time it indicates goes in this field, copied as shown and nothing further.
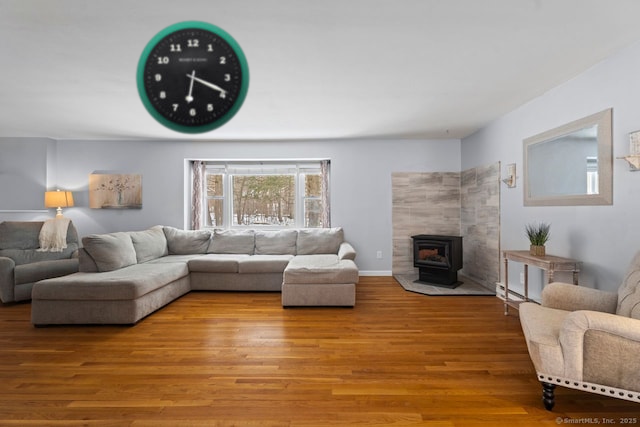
6:19
